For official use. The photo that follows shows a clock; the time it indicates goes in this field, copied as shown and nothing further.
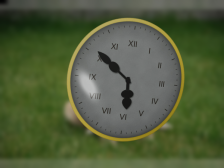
5:51
